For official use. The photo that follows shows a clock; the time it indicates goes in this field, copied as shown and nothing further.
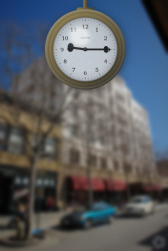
9:15
